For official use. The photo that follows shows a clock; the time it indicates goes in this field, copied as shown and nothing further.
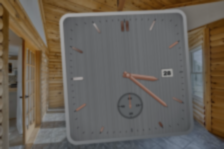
3:22
